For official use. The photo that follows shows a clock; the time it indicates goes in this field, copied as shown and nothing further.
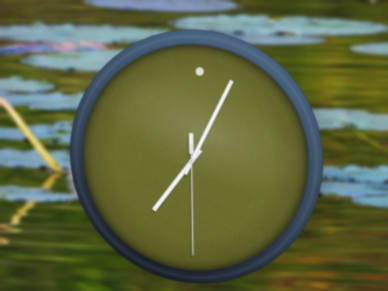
7:03:29
